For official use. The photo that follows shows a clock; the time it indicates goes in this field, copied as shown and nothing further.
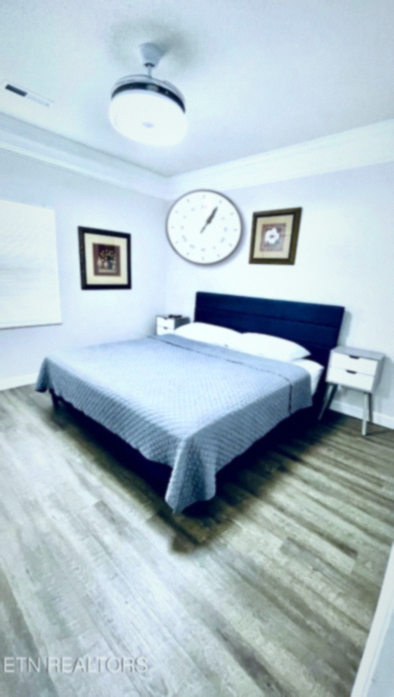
1:05
